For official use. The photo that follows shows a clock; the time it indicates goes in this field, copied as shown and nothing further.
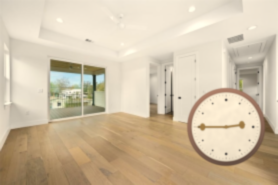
2:45
